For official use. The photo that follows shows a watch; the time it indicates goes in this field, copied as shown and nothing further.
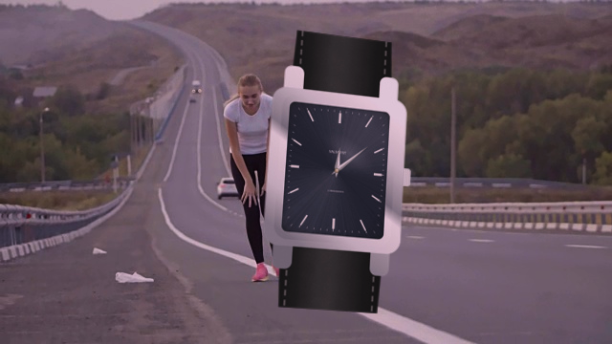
12:08
